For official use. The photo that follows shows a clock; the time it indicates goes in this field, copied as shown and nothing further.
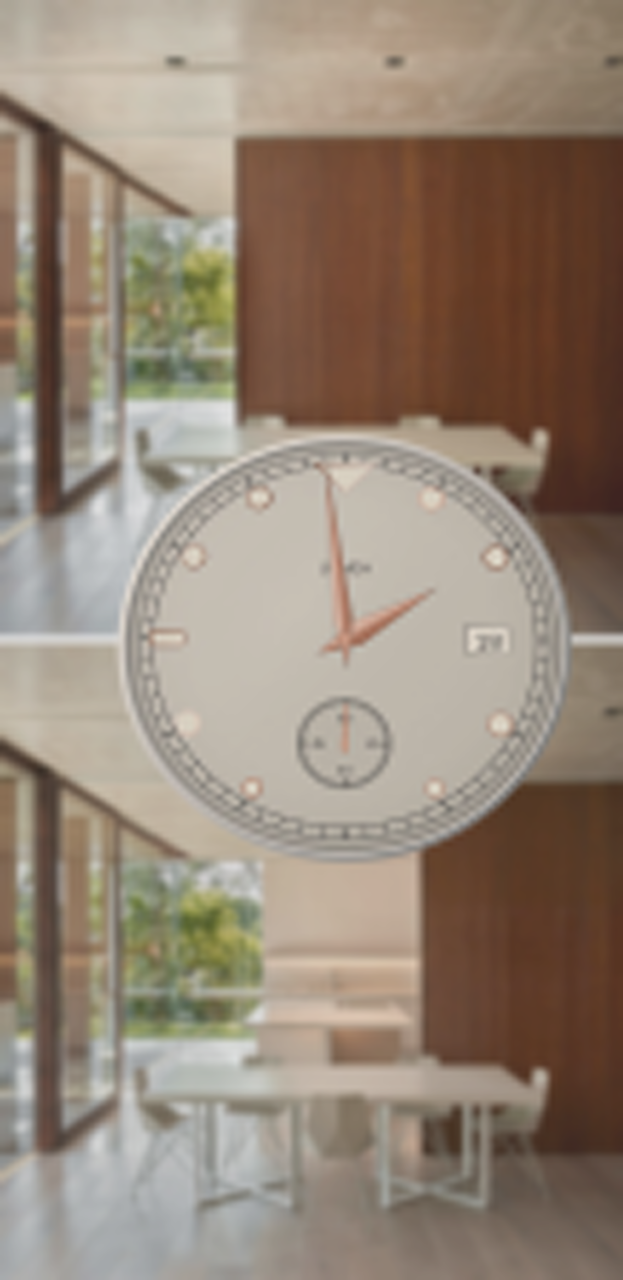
1:59
